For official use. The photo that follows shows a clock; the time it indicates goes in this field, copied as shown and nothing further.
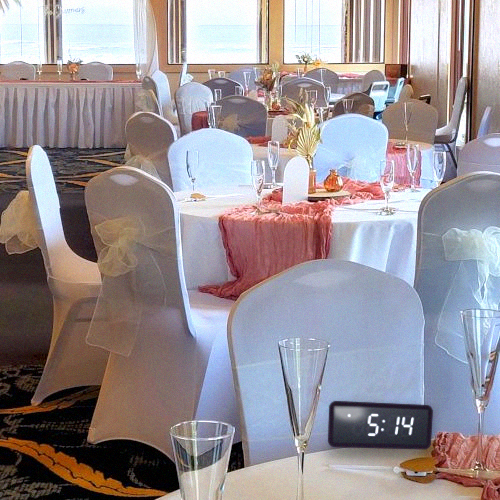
5:14
